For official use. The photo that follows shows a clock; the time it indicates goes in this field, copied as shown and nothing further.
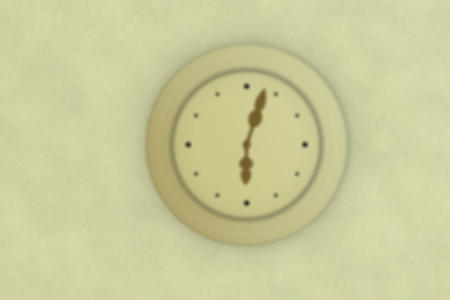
6:03
